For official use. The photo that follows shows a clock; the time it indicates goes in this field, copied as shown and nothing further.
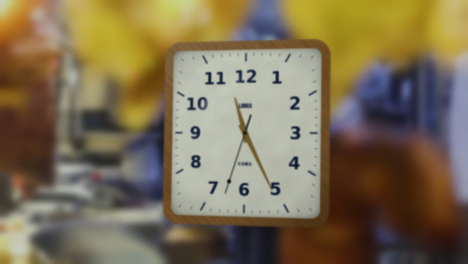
11:25:33
